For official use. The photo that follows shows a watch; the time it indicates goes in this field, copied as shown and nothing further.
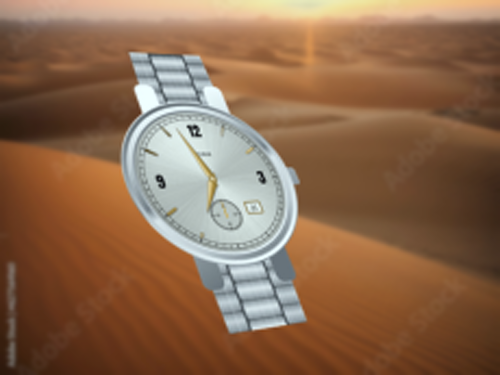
6:57
